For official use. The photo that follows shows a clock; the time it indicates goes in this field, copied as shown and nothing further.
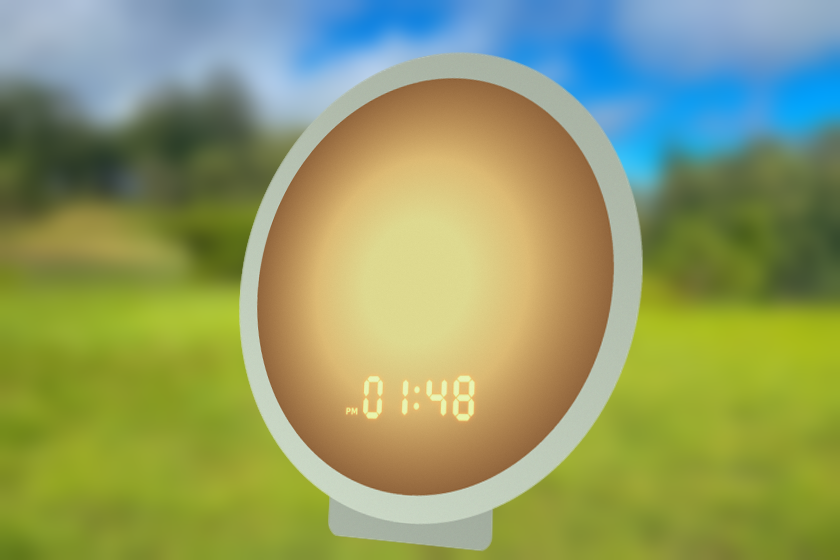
1:48
